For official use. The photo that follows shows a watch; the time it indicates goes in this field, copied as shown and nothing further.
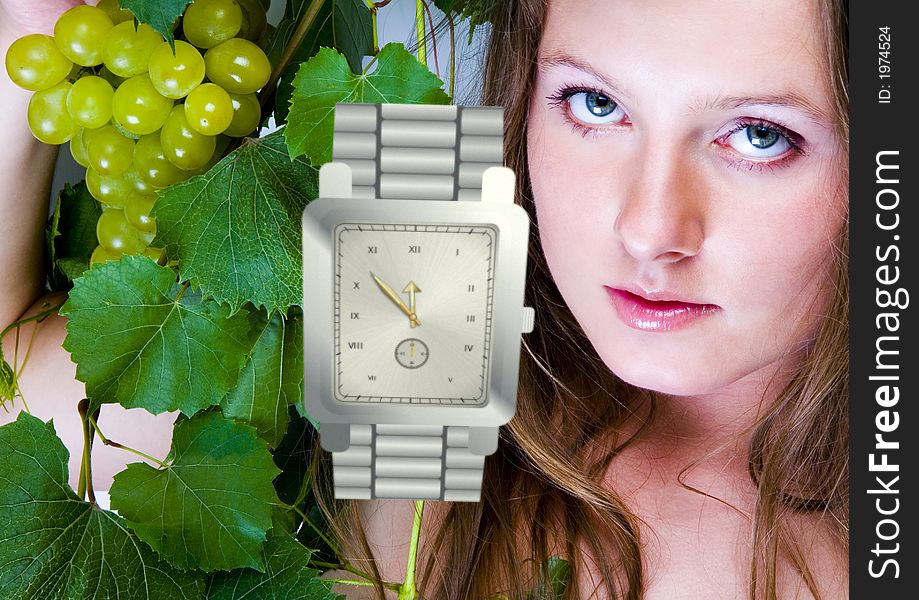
11:53
